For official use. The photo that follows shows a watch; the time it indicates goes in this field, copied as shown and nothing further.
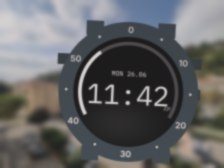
11:42
